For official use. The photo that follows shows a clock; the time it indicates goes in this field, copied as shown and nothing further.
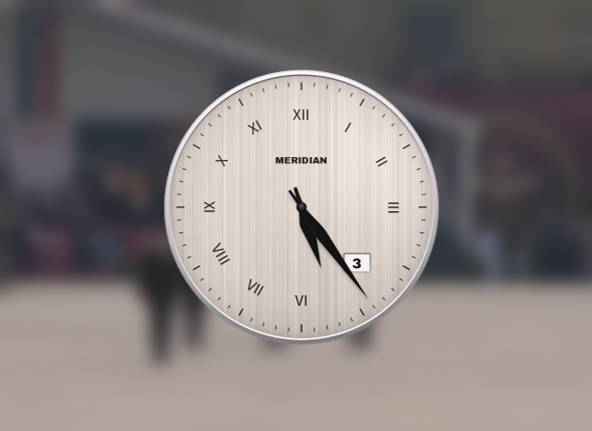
5:24
